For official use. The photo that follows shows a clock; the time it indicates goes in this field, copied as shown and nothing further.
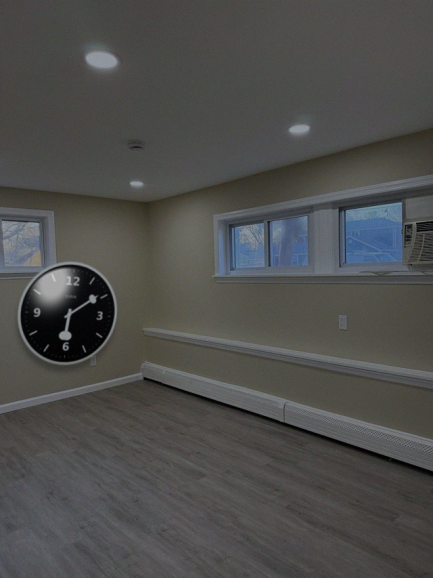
6:09
